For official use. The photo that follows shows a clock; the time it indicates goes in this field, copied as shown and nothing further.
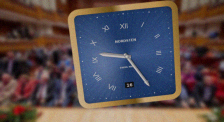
9:25
